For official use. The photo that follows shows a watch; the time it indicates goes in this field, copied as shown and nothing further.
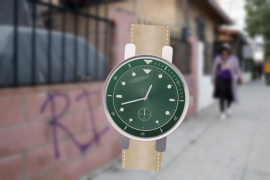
12:42
